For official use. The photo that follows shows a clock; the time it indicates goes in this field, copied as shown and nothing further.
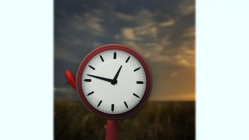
12:47
